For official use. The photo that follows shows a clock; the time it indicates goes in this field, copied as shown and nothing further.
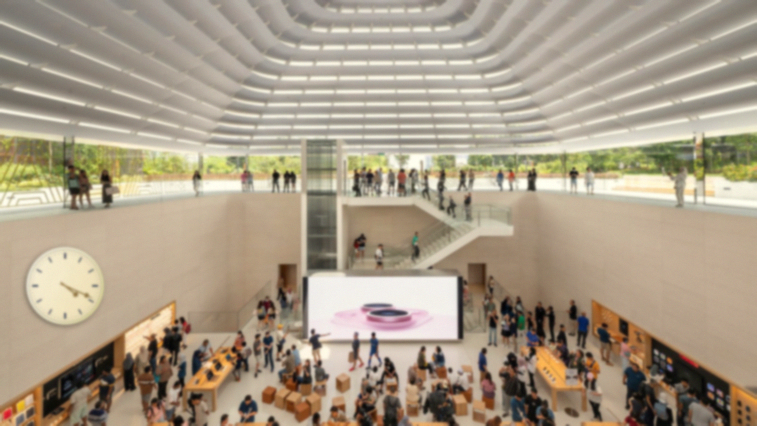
4:19
